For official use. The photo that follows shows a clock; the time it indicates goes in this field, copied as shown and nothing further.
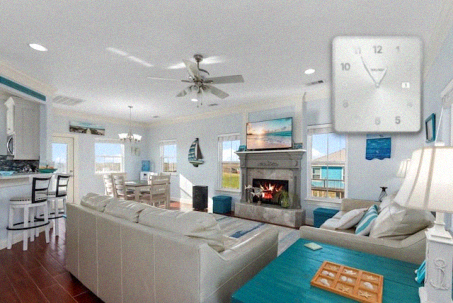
12:55
